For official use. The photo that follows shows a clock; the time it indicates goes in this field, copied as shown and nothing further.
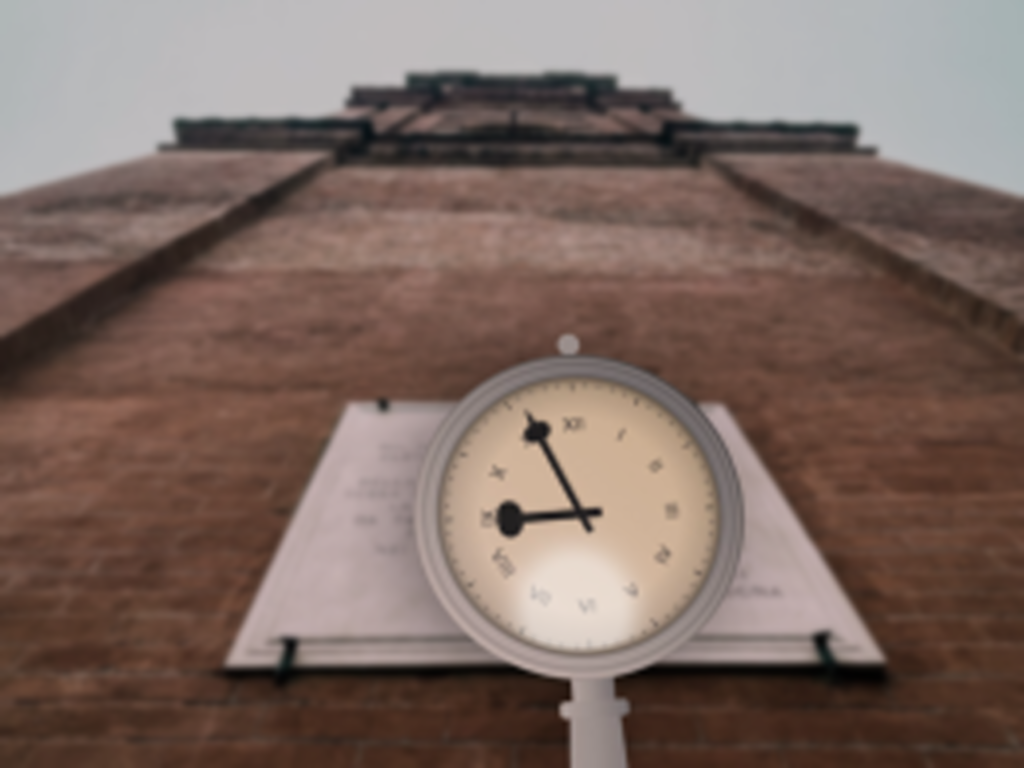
8:56
